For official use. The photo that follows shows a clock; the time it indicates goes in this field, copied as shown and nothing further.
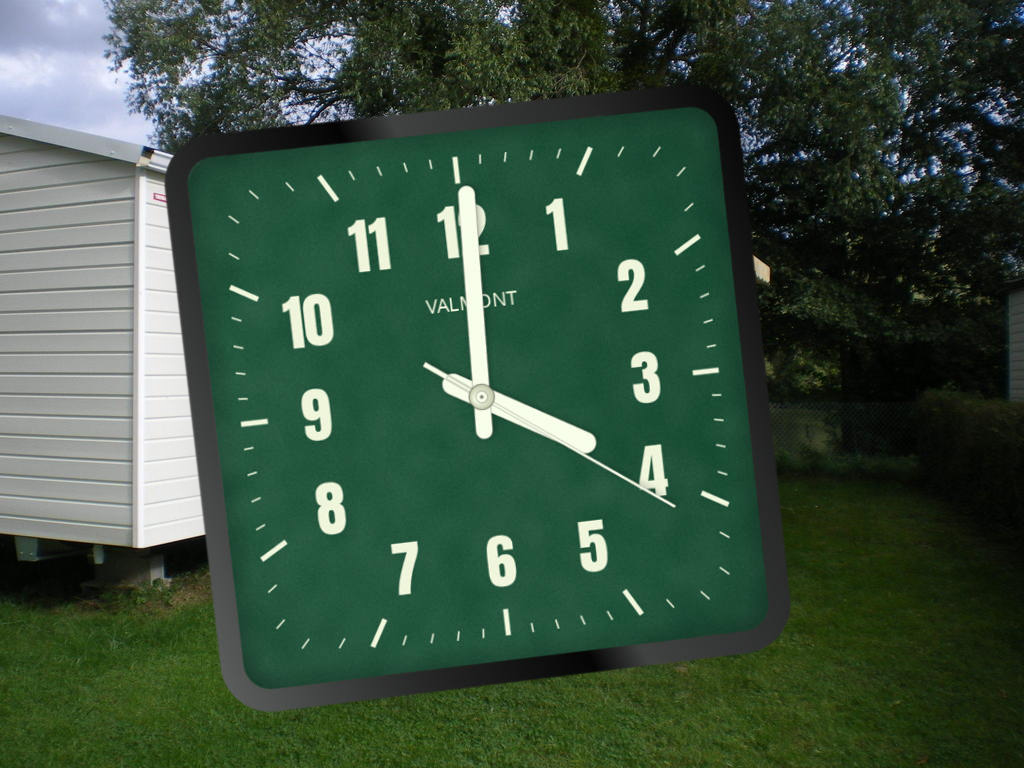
4:00:21
